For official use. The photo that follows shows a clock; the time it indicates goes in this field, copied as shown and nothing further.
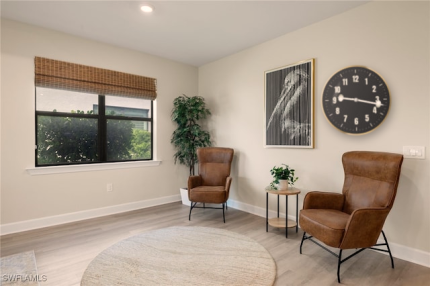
9:17
